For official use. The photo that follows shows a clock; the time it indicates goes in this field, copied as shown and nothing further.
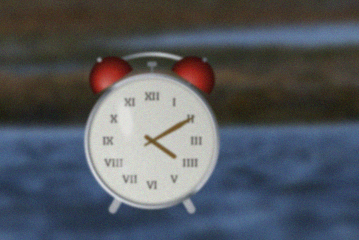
4:10
